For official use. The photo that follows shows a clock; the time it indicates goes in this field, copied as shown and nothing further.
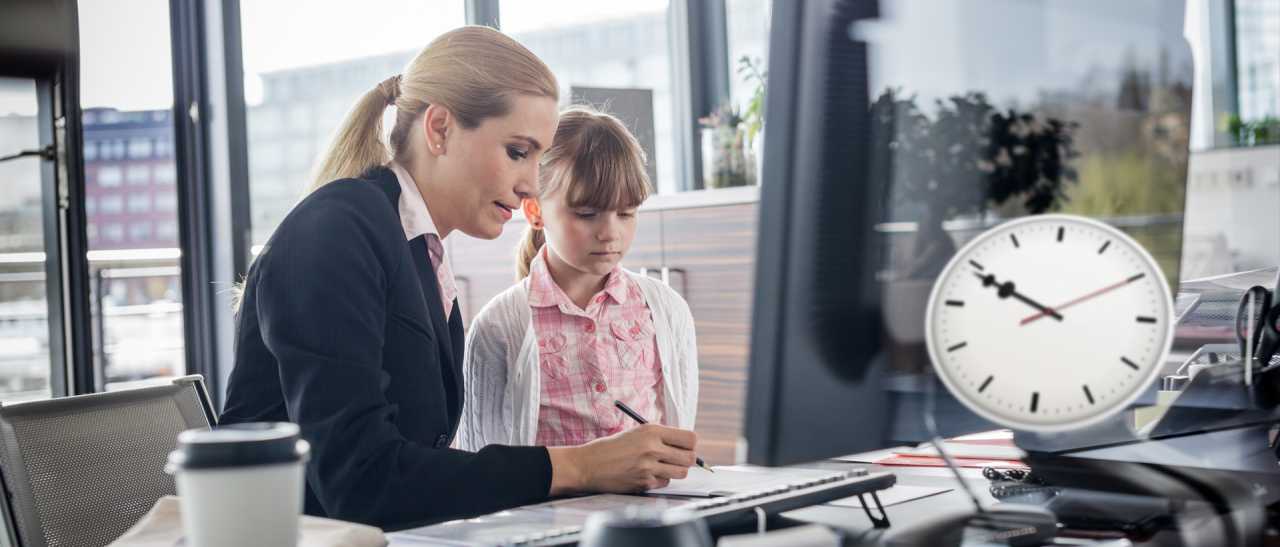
9:49:10
